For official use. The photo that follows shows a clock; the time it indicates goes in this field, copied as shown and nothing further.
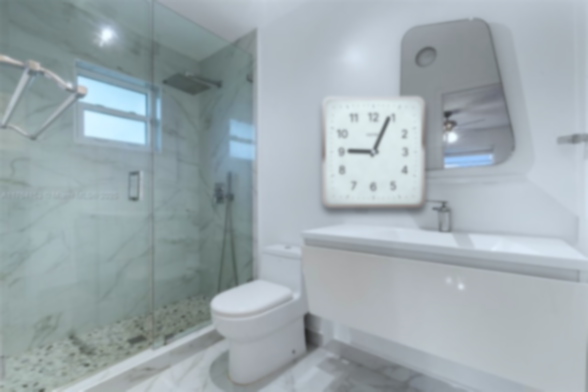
9:04
